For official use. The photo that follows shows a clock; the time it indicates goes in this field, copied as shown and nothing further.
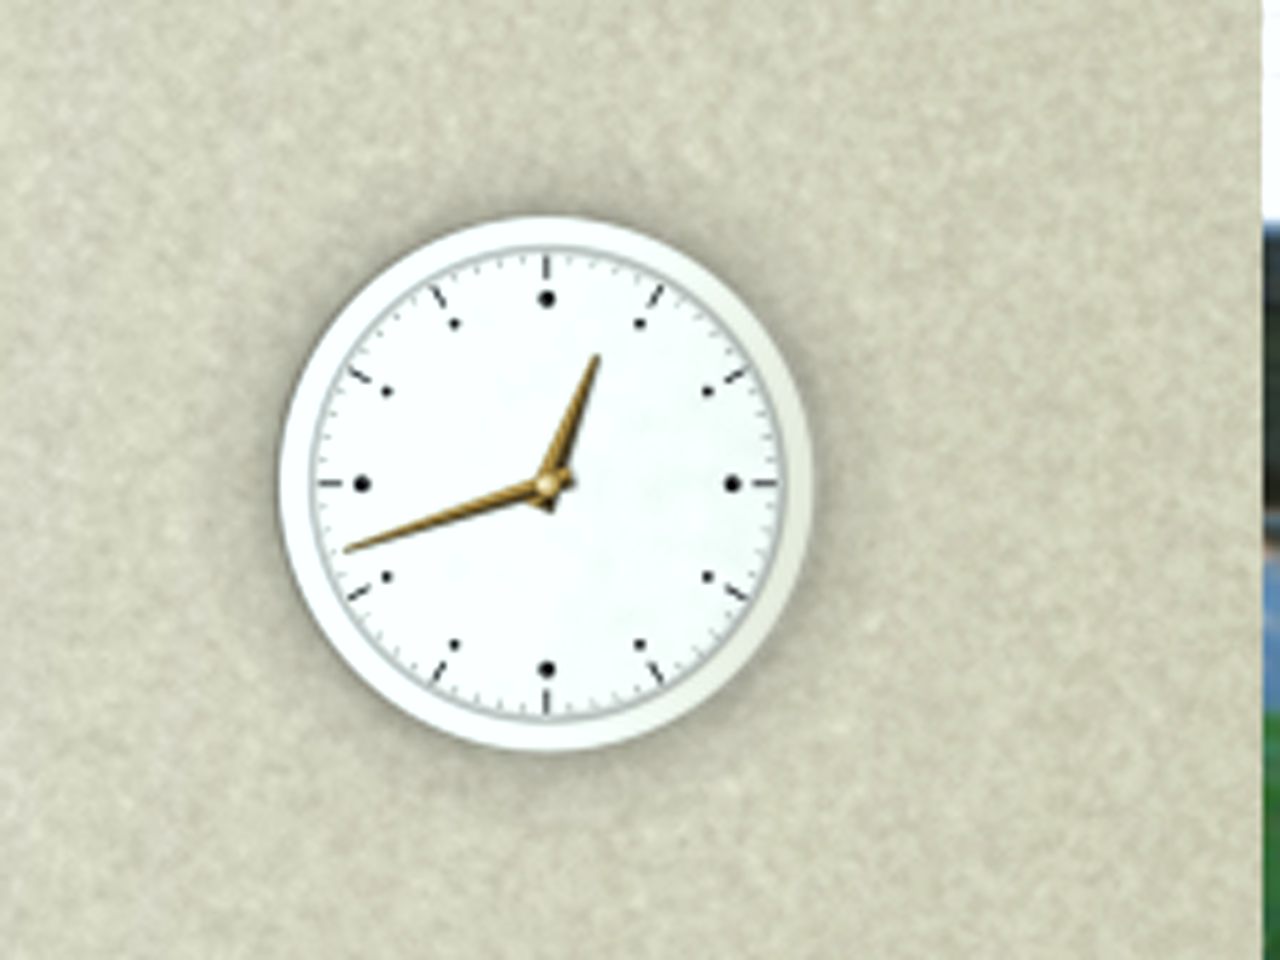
12:42
